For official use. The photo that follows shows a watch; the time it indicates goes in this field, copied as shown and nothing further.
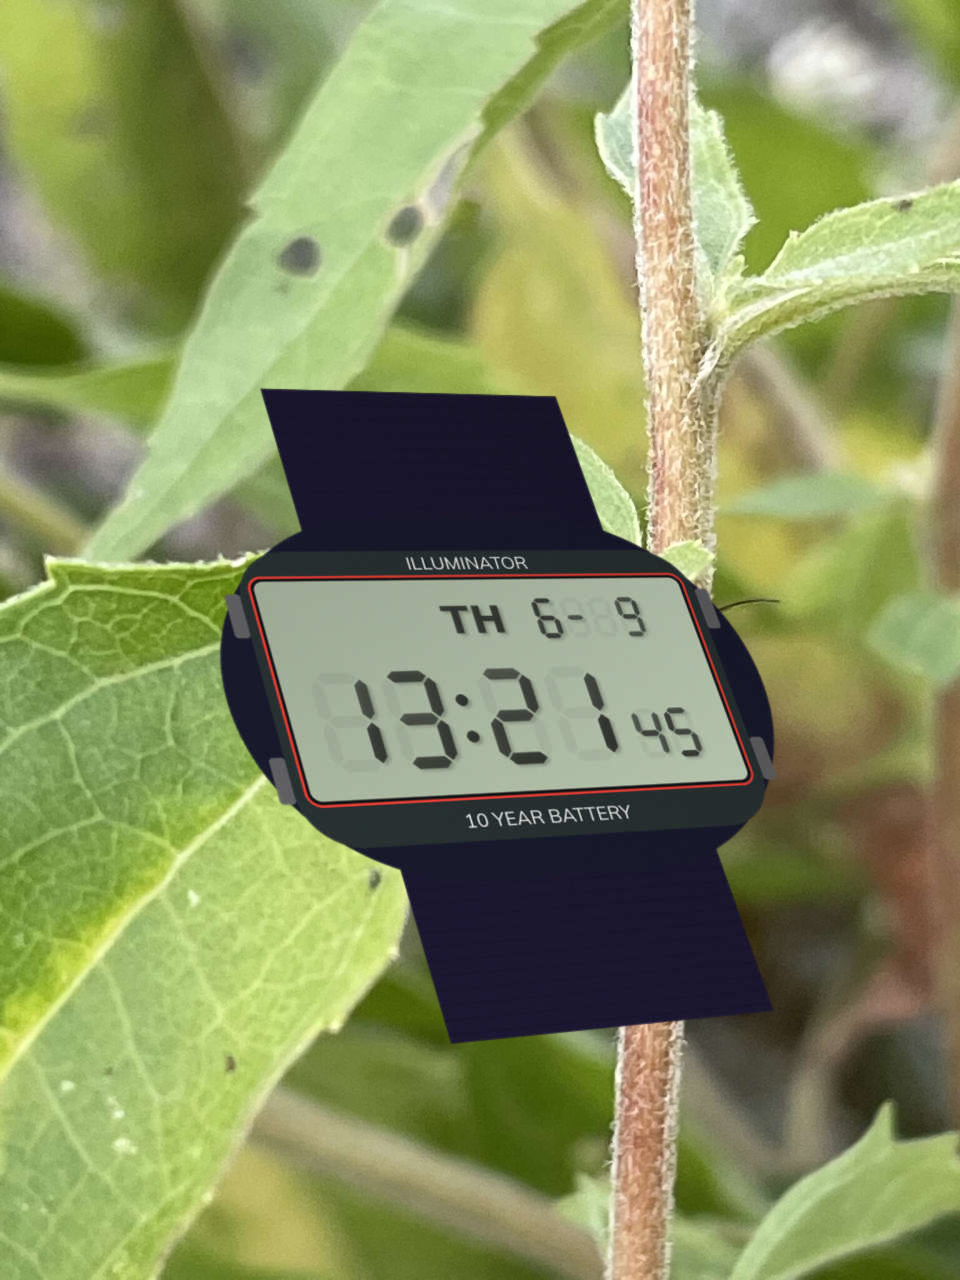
13:21:45
